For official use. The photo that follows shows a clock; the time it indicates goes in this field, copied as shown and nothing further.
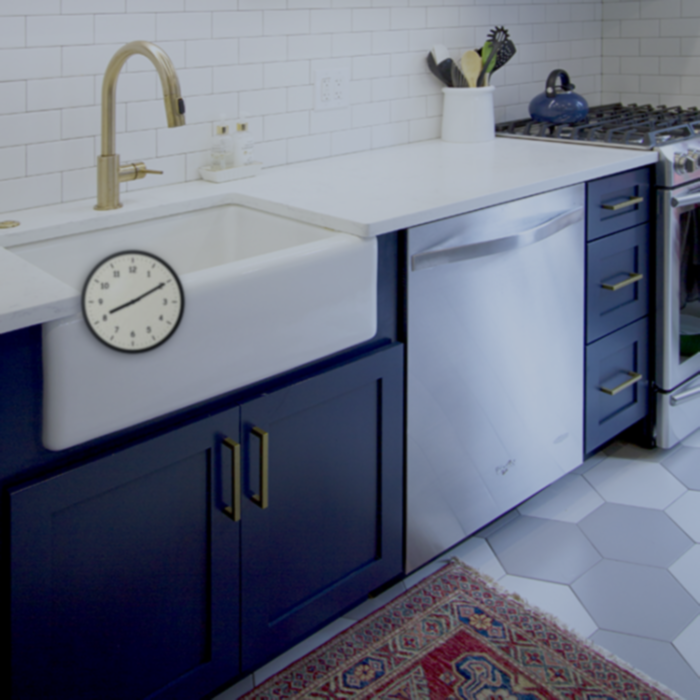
8:10
